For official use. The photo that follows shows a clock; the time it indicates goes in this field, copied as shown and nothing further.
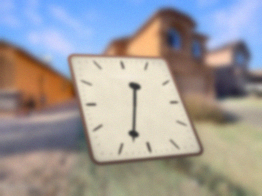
12:33
